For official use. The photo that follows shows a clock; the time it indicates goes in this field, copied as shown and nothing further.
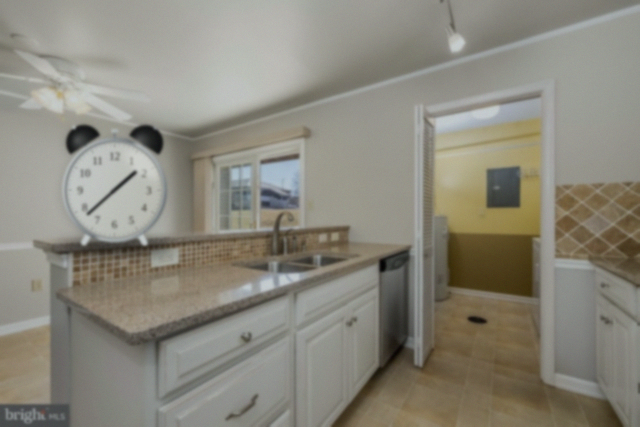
1:38
